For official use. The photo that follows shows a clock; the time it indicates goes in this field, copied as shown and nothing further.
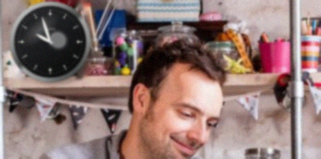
9:57
